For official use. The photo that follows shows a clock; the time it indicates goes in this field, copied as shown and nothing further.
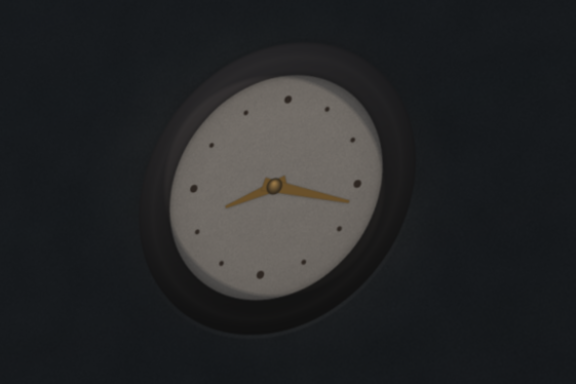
8:17
